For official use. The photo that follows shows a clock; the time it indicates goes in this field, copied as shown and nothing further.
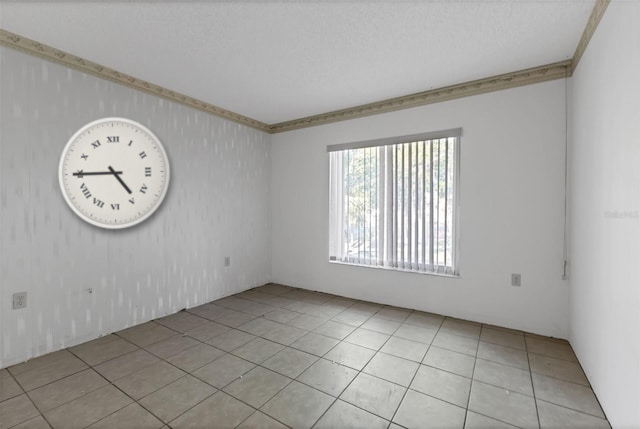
4:45
